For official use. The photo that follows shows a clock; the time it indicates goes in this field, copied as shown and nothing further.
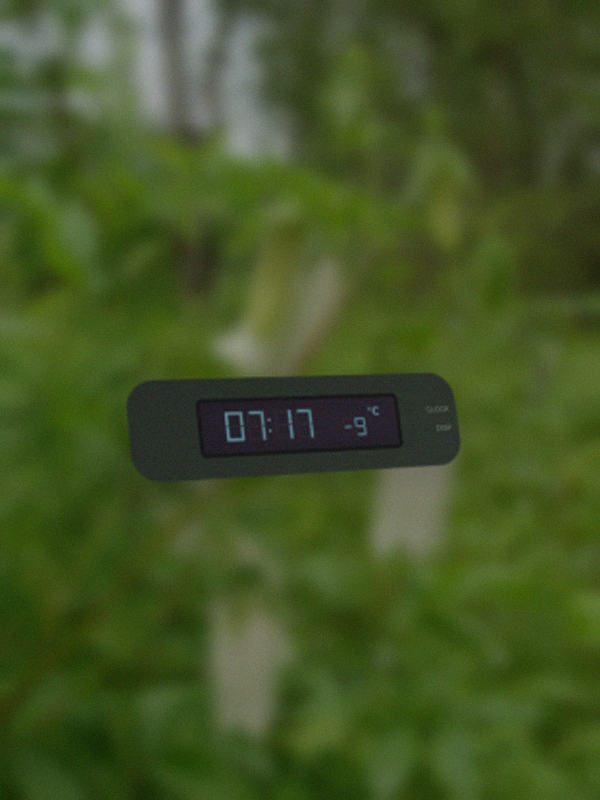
7:17
